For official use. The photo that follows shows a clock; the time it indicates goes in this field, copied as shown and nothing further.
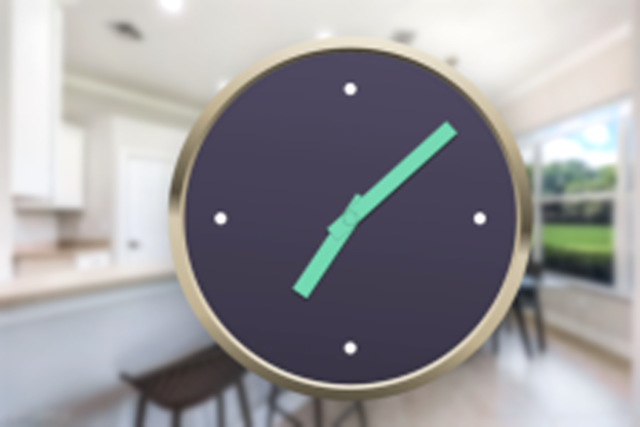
7:08
